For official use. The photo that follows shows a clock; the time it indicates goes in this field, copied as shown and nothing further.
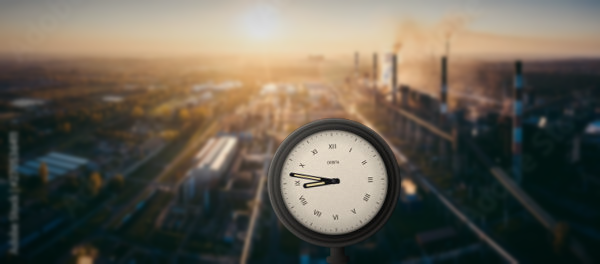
8:47
